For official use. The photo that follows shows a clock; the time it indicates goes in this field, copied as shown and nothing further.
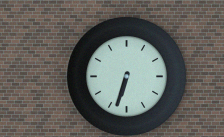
6:33
